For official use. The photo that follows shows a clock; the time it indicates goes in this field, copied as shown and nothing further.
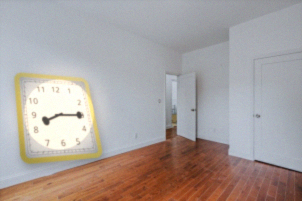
8:15
